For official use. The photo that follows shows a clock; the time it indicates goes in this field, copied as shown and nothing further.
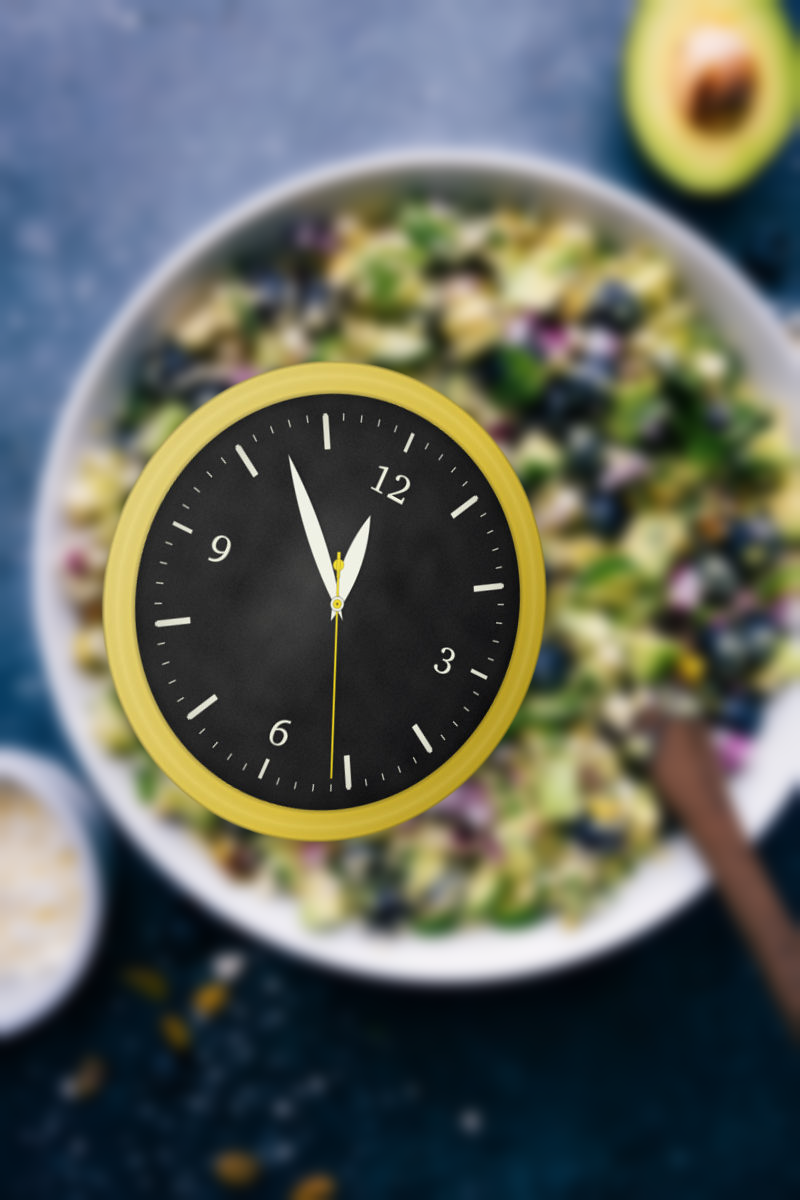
11:52:26
